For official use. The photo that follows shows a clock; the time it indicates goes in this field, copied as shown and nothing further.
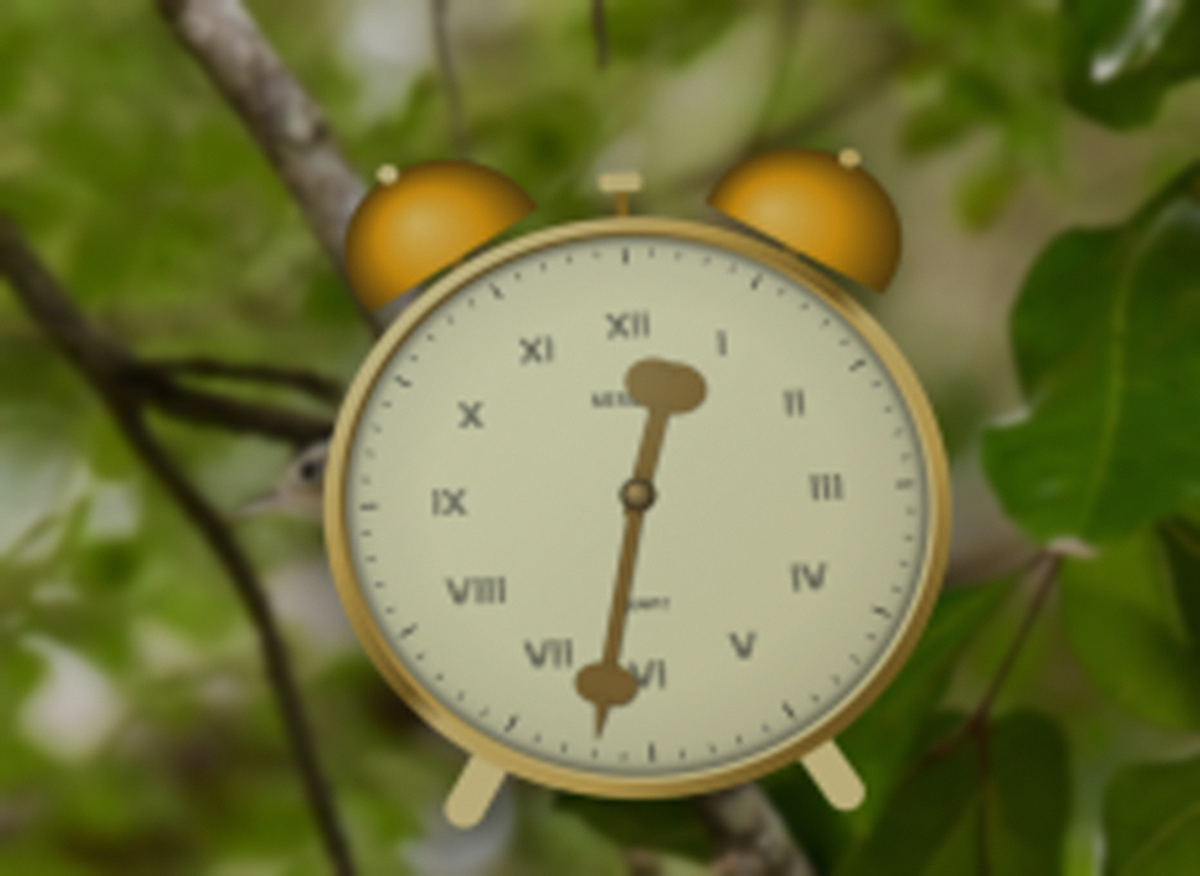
12:32
